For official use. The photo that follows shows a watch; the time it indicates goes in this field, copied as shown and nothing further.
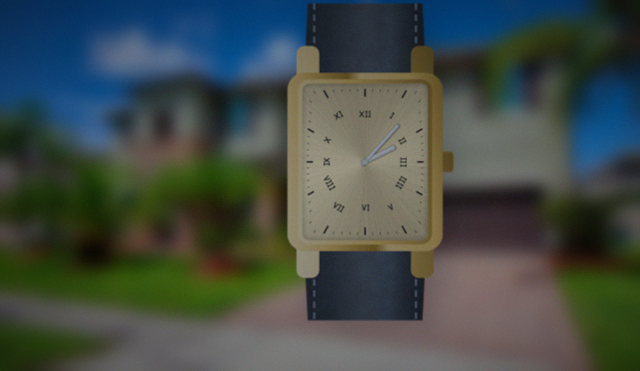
2:07
